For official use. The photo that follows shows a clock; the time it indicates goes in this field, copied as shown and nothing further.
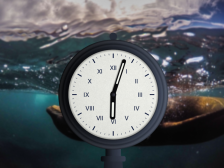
6:03
